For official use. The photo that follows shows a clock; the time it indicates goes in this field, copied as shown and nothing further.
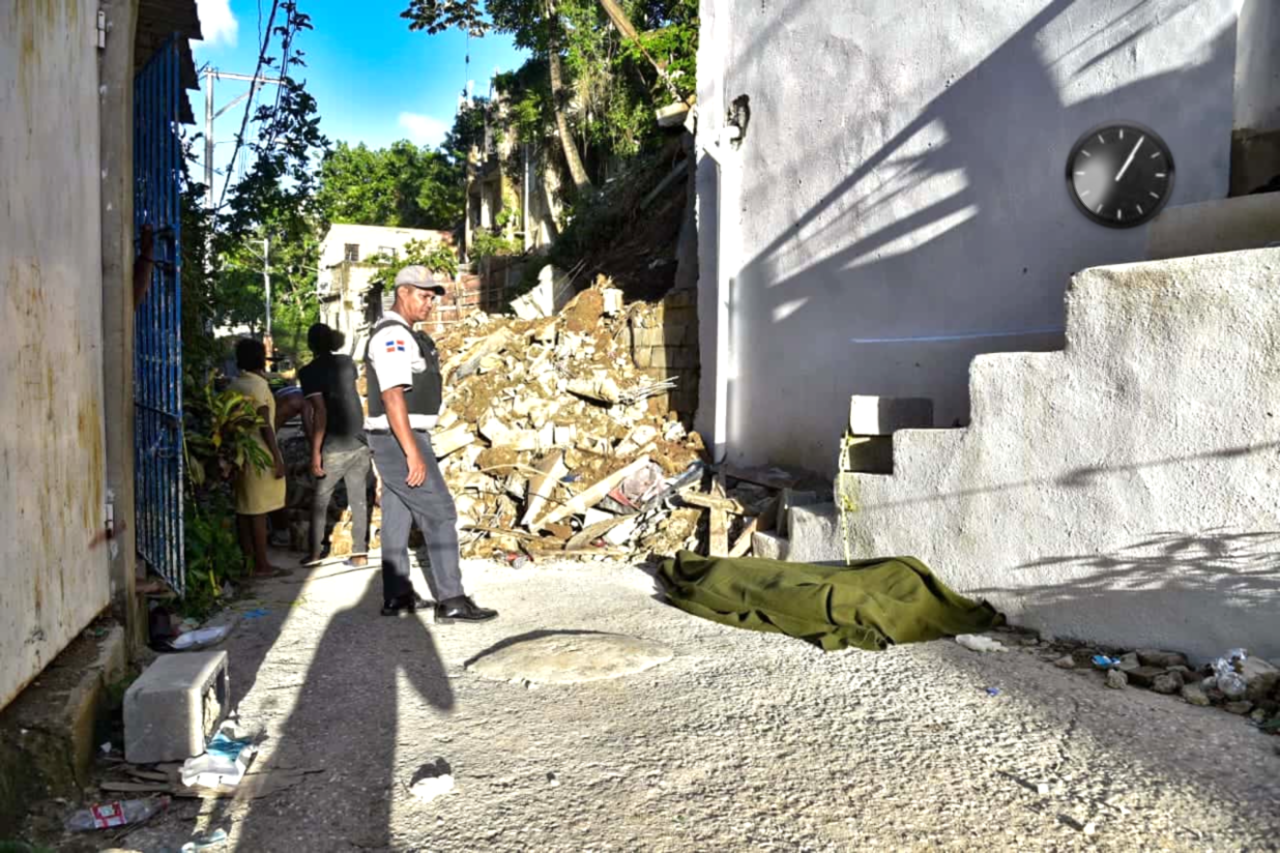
1:05
